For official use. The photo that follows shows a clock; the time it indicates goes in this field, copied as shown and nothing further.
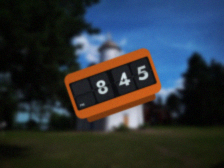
8:45
